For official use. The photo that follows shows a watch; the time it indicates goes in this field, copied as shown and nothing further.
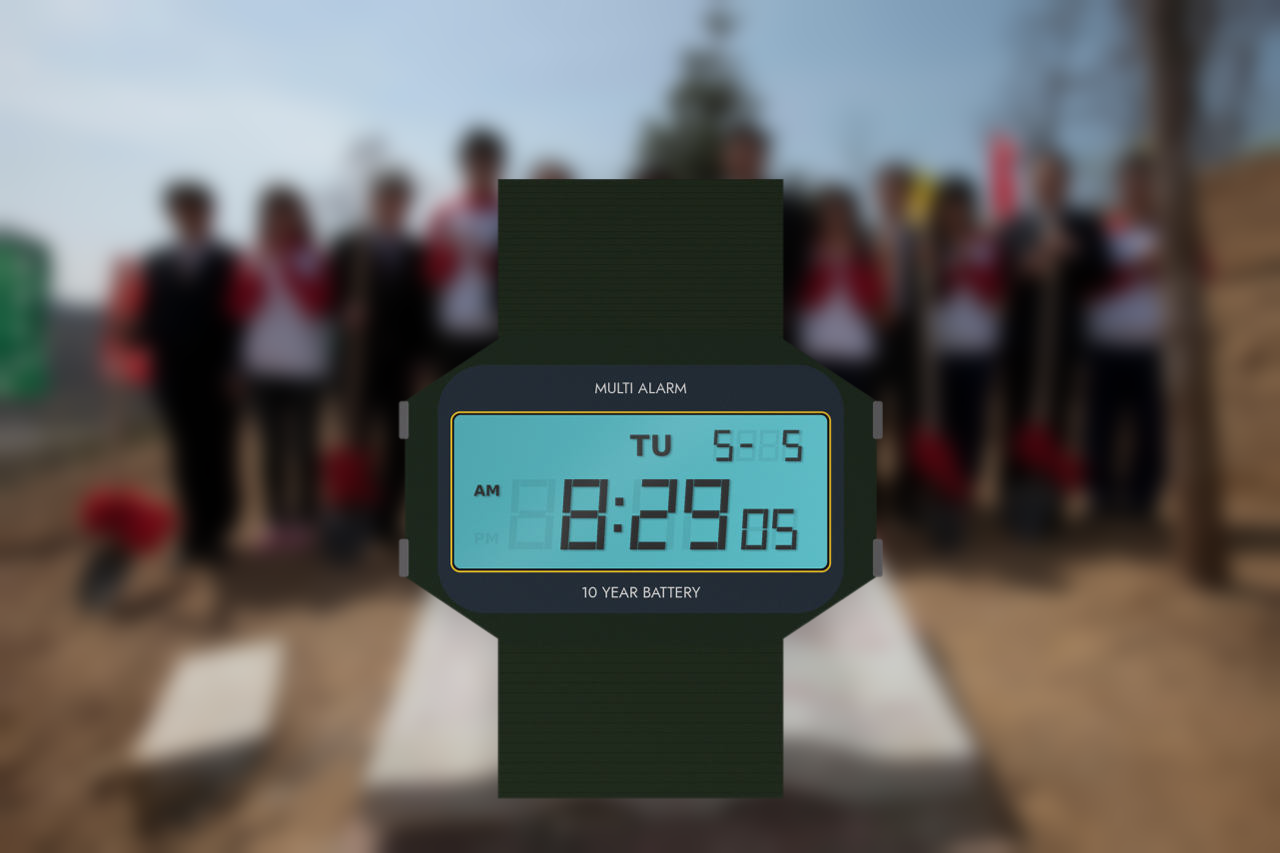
8:29:05
